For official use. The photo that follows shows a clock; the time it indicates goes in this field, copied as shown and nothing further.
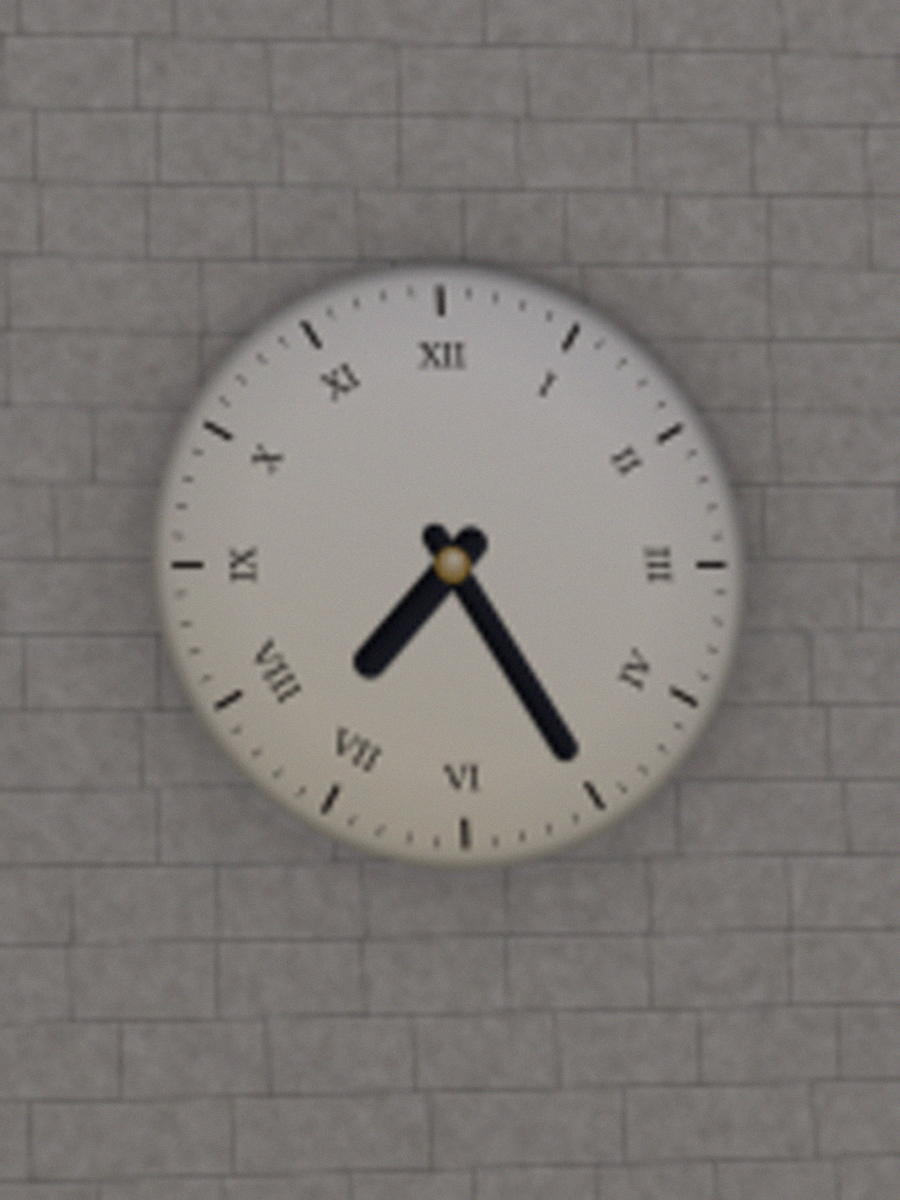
7:25
